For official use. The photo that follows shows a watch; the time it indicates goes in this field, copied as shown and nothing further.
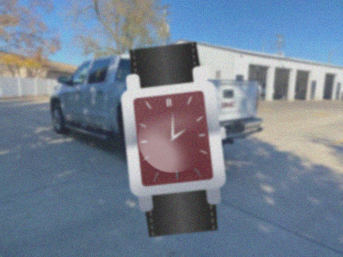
2:01
